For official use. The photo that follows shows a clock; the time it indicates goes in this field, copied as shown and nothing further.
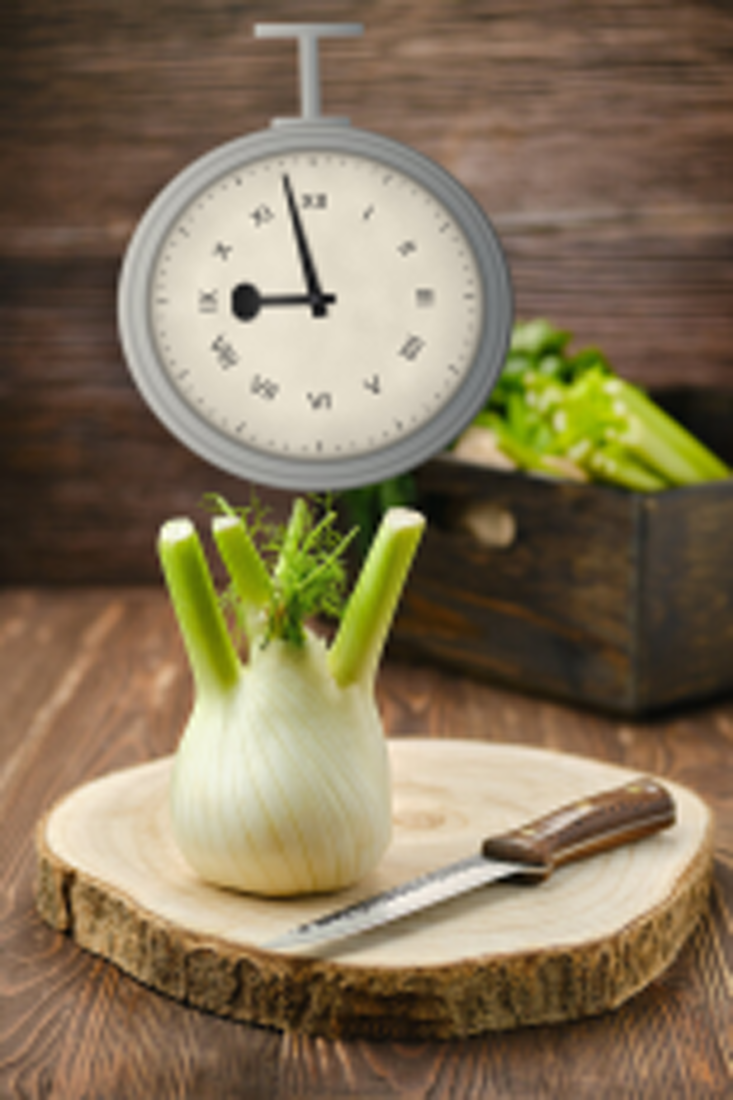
8:58
